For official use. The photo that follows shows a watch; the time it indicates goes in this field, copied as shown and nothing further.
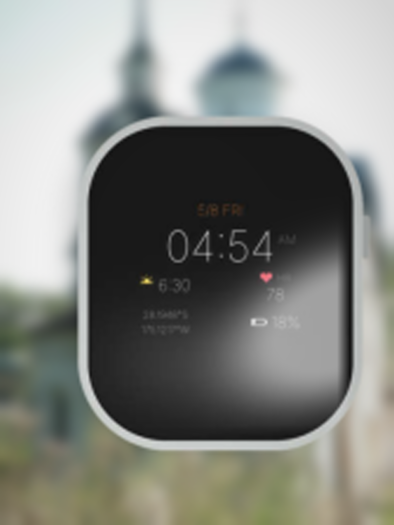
4:54
